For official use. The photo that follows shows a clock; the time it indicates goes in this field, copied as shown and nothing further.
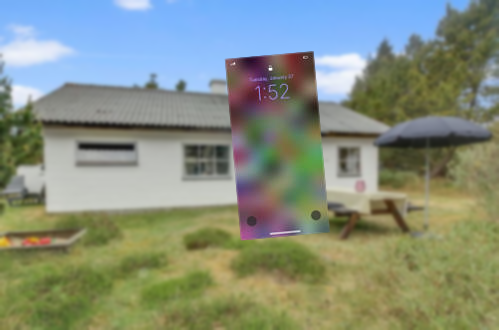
1:52
